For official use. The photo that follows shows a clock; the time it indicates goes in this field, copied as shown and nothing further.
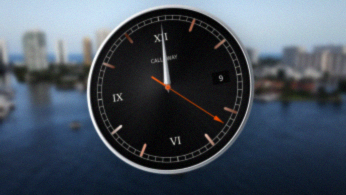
12:00:22
